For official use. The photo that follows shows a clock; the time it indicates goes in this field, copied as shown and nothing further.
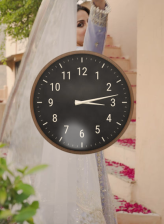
3:13
